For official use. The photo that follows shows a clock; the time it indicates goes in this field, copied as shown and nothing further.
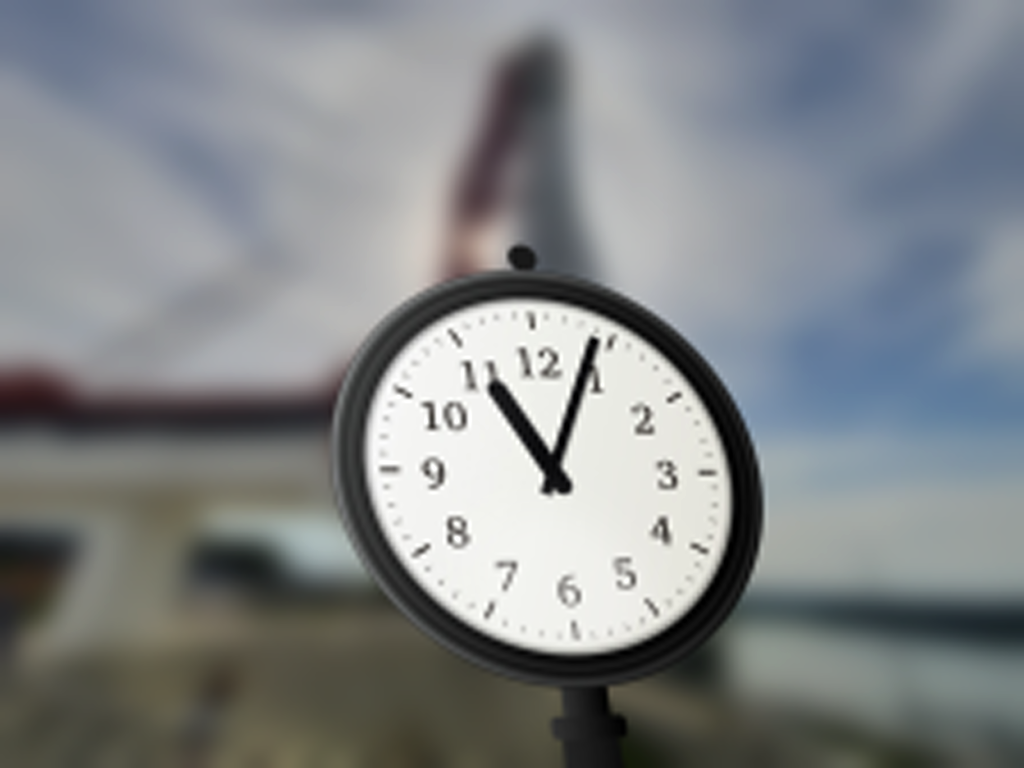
11:04
